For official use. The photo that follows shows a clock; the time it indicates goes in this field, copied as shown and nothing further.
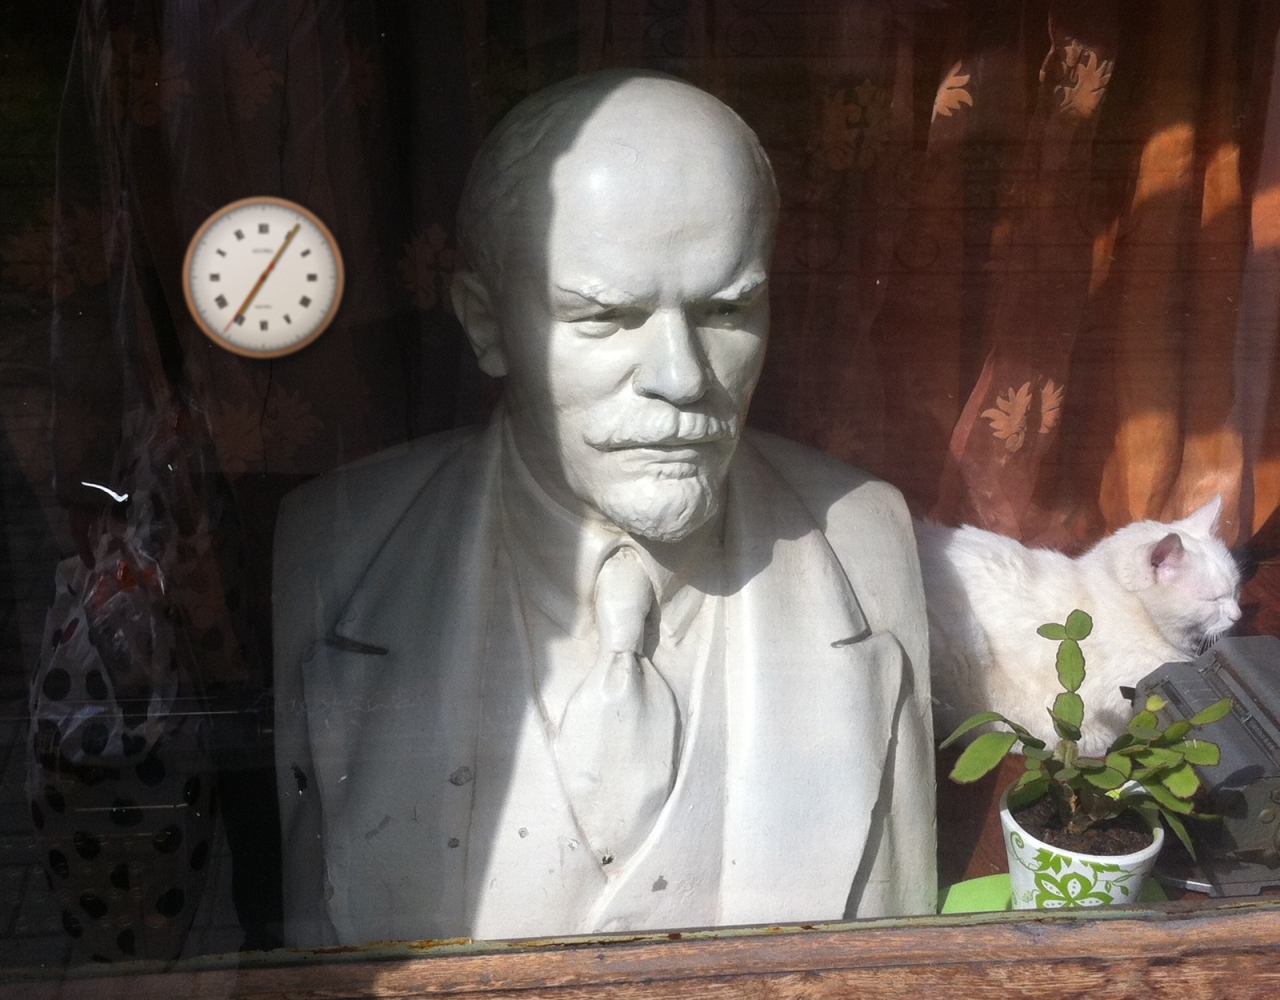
7:05:36
